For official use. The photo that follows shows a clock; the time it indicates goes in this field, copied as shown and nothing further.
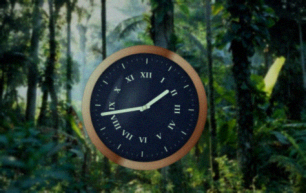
1:43
